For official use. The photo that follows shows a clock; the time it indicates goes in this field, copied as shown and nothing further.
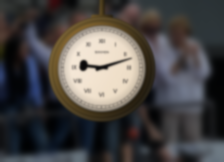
9:12
